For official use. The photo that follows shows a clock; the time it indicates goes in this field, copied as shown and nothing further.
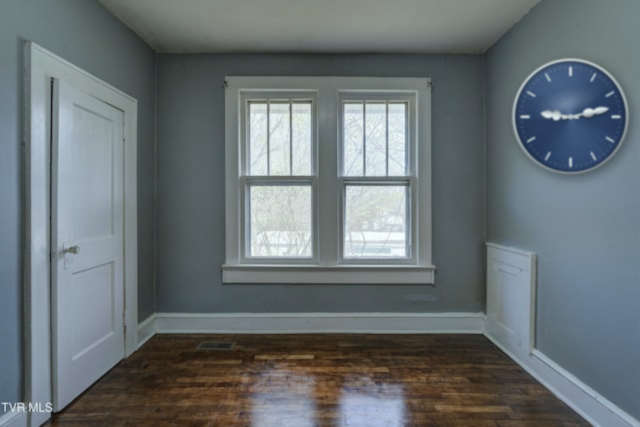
9:13
